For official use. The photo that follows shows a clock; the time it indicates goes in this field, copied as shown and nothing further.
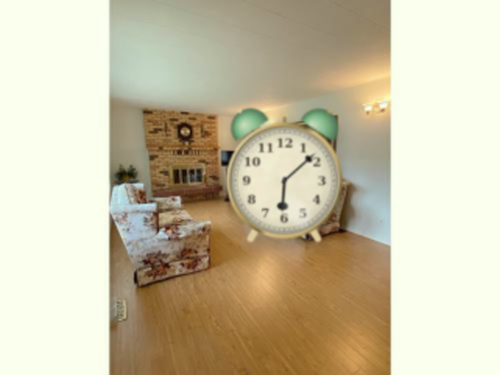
6:08
